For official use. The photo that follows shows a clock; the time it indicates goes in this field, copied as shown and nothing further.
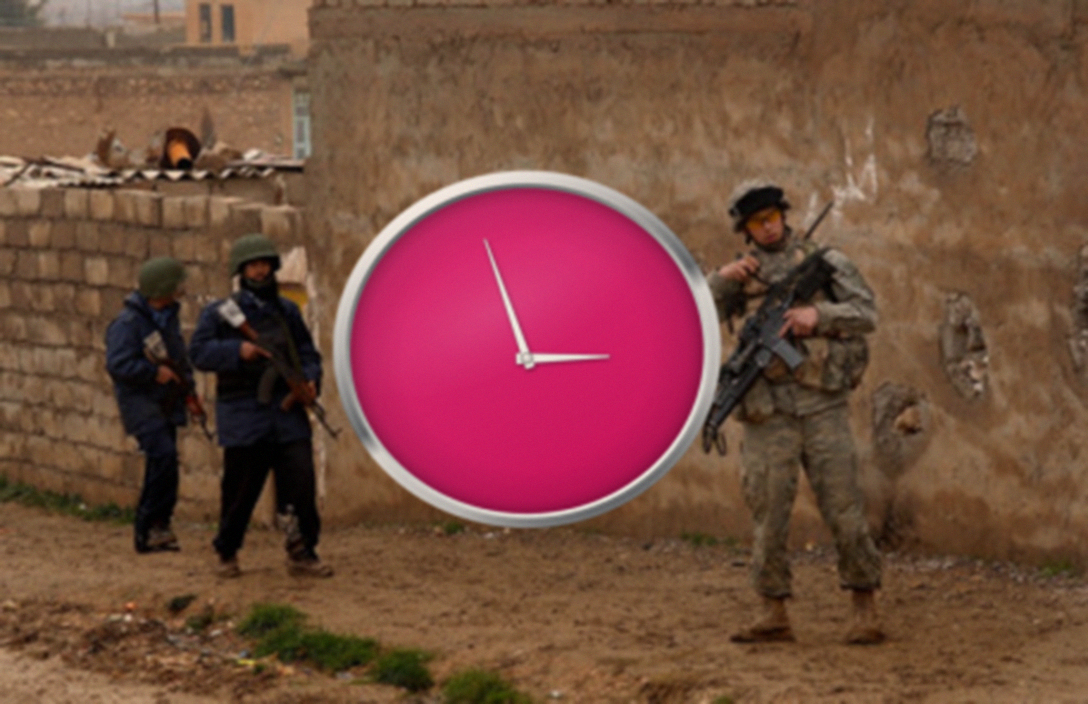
2:57
